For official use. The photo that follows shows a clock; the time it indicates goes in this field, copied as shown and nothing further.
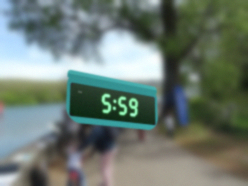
5:59
